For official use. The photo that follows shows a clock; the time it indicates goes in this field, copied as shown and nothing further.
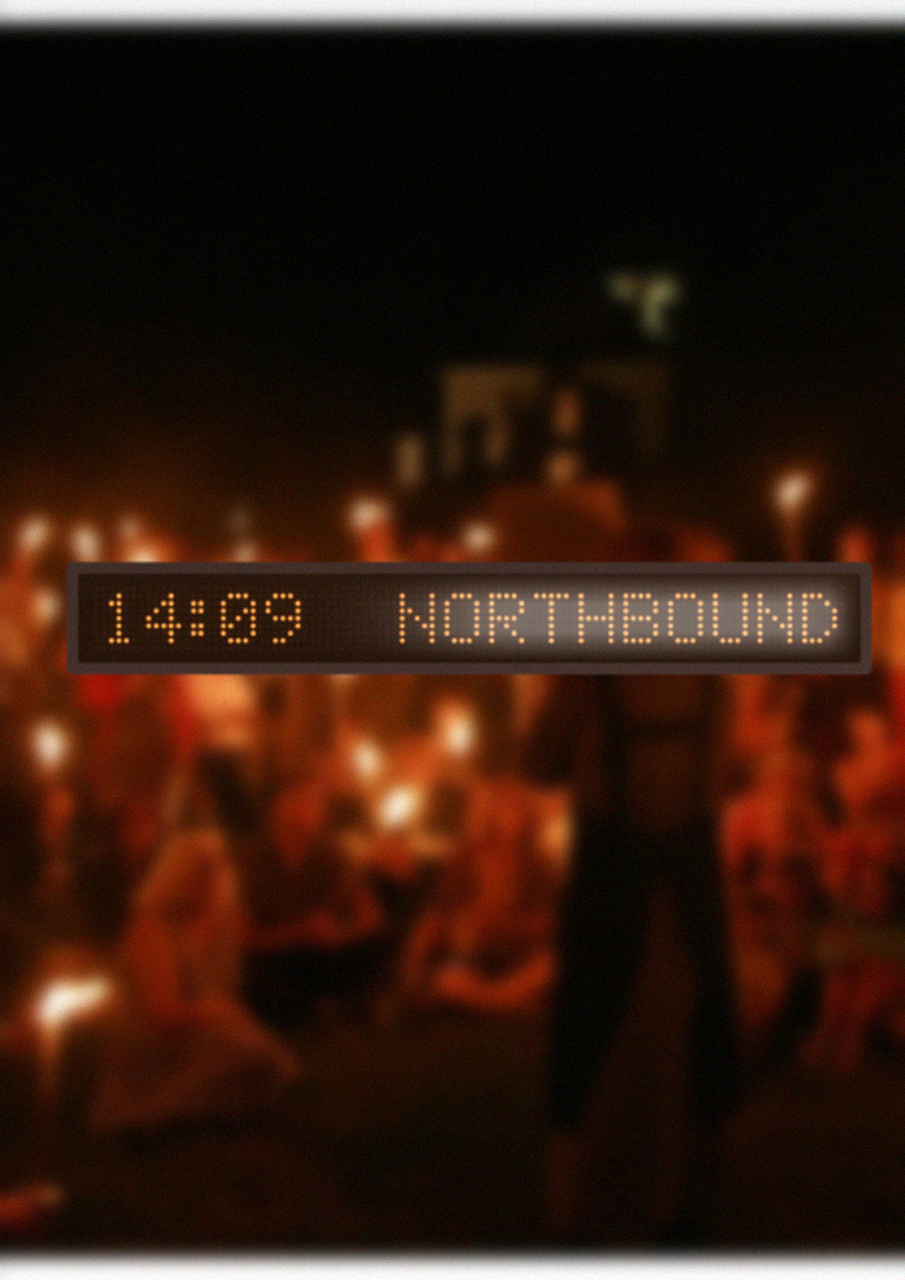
14:09
